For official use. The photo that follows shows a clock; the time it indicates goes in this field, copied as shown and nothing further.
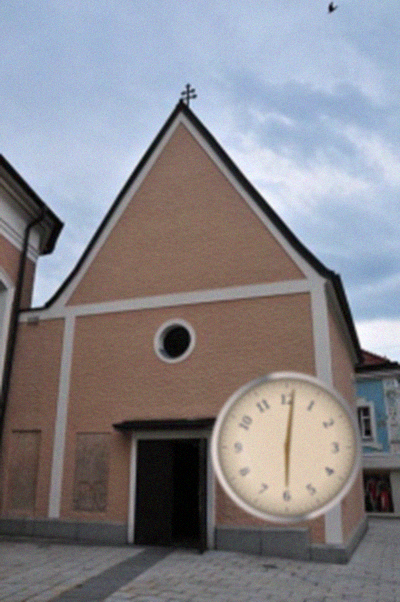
6:01
